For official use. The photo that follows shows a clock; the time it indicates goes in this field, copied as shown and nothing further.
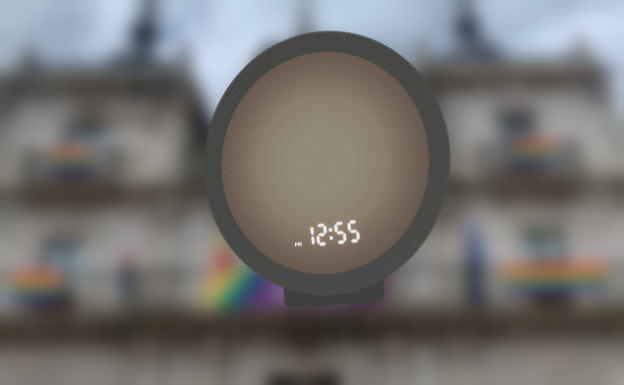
12:55
